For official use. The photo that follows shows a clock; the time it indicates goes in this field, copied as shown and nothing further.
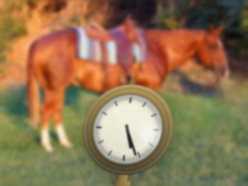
5:26
